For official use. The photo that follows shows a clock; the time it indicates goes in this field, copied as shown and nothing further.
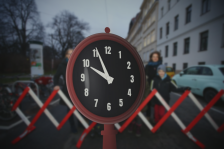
9:56
